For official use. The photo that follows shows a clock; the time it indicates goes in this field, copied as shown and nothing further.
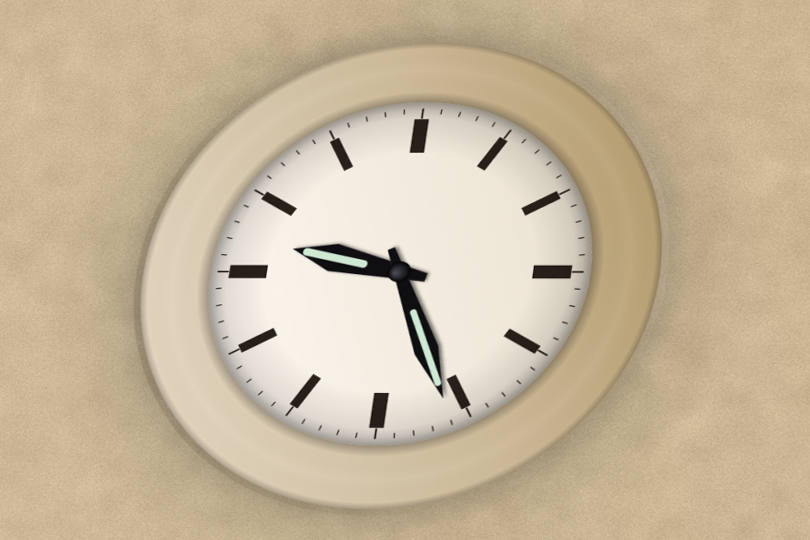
9:26
